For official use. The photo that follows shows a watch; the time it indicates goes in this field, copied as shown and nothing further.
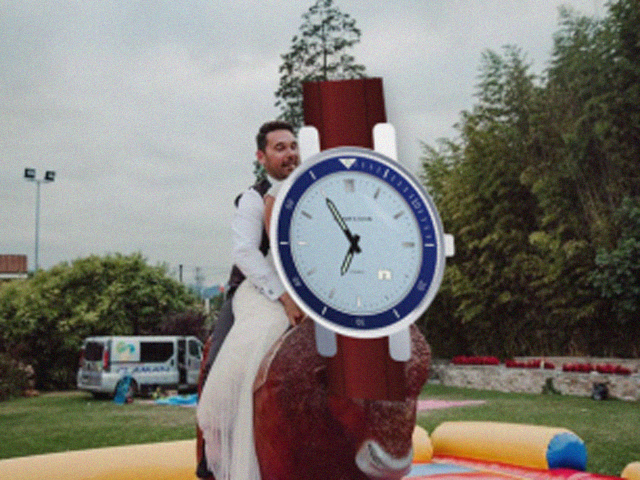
6:55
